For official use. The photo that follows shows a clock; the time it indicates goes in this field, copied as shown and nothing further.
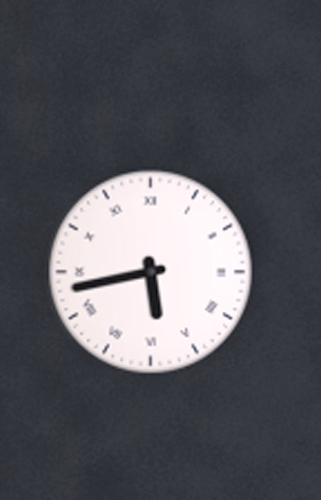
5:43
